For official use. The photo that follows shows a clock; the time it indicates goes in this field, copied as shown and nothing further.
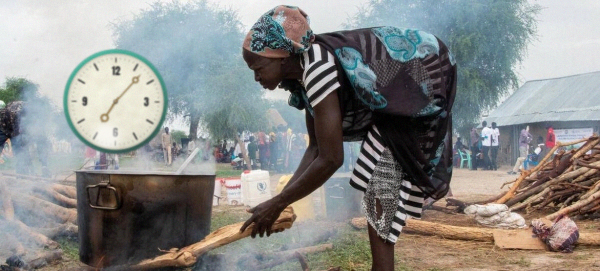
7:07
